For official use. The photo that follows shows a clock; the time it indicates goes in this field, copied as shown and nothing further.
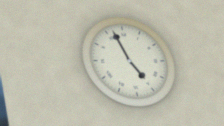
4:57
